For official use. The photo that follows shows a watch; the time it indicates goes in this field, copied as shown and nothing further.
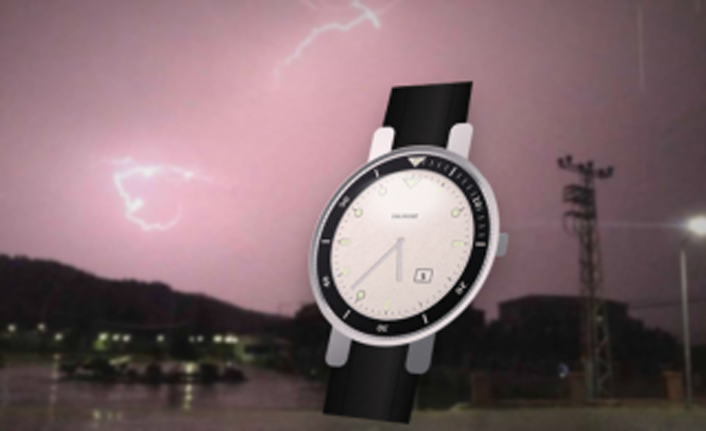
5:37
